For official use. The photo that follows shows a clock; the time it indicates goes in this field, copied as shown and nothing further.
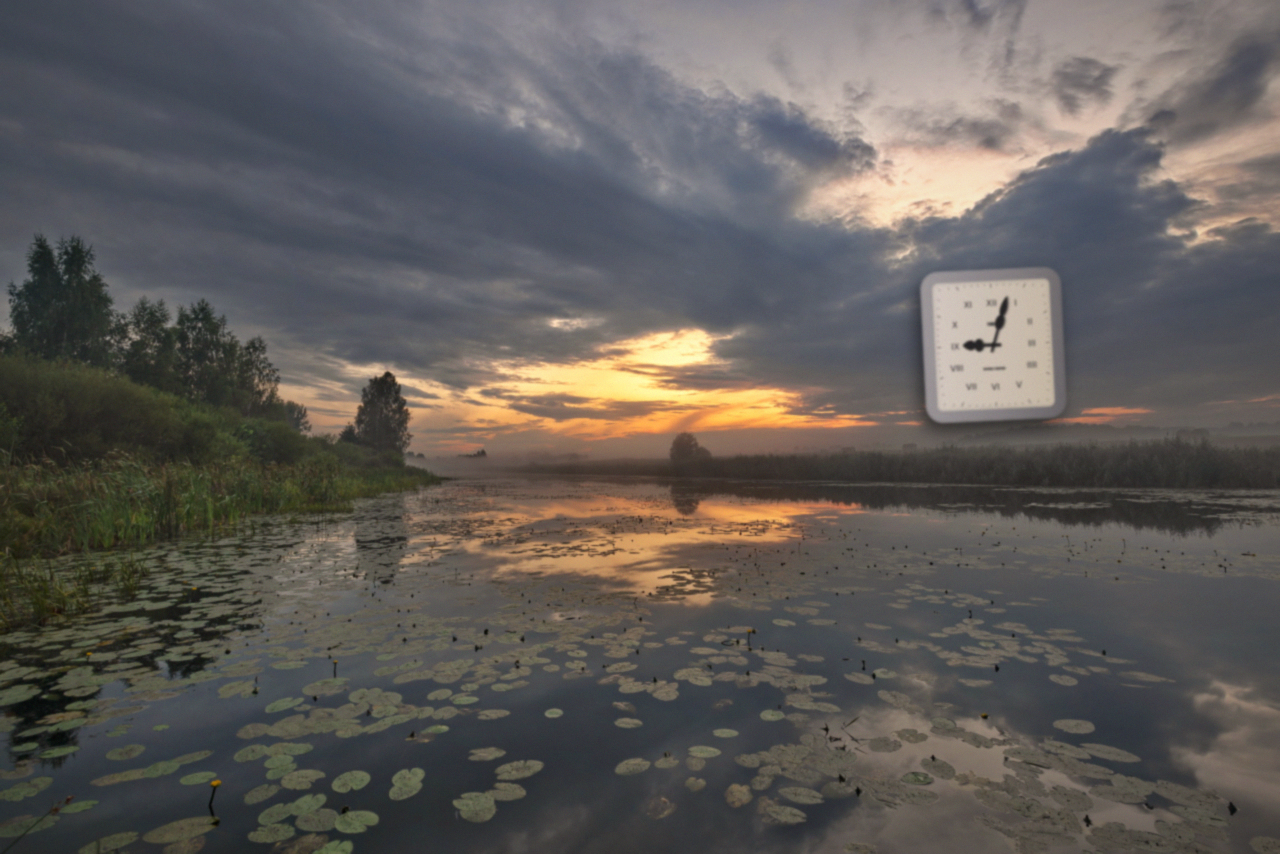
9:03
